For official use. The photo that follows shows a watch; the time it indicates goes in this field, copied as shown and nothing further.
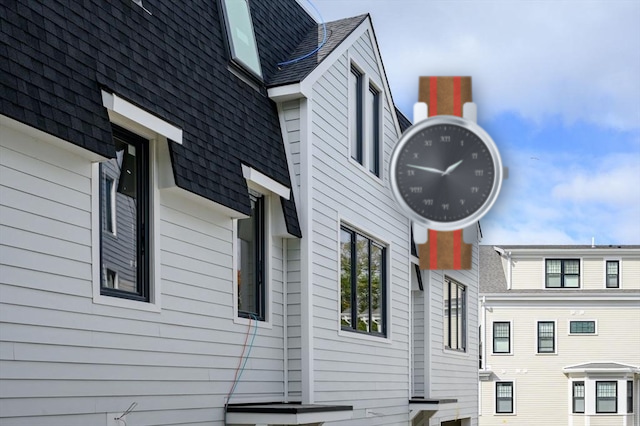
1:47
